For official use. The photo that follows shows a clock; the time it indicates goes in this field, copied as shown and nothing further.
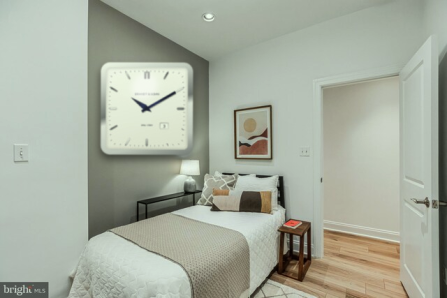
10:10
